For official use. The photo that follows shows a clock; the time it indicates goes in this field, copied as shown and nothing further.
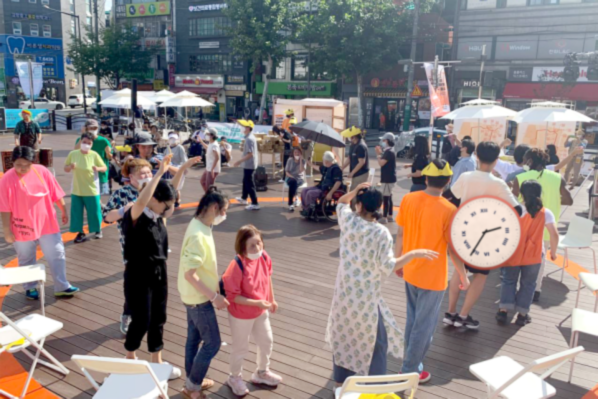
2:36
